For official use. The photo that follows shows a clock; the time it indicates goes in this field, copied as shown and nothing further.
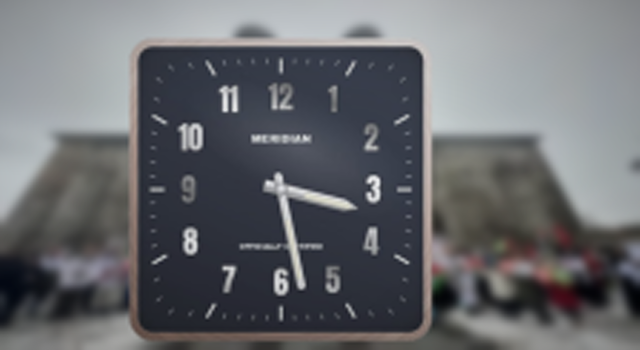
3:28
